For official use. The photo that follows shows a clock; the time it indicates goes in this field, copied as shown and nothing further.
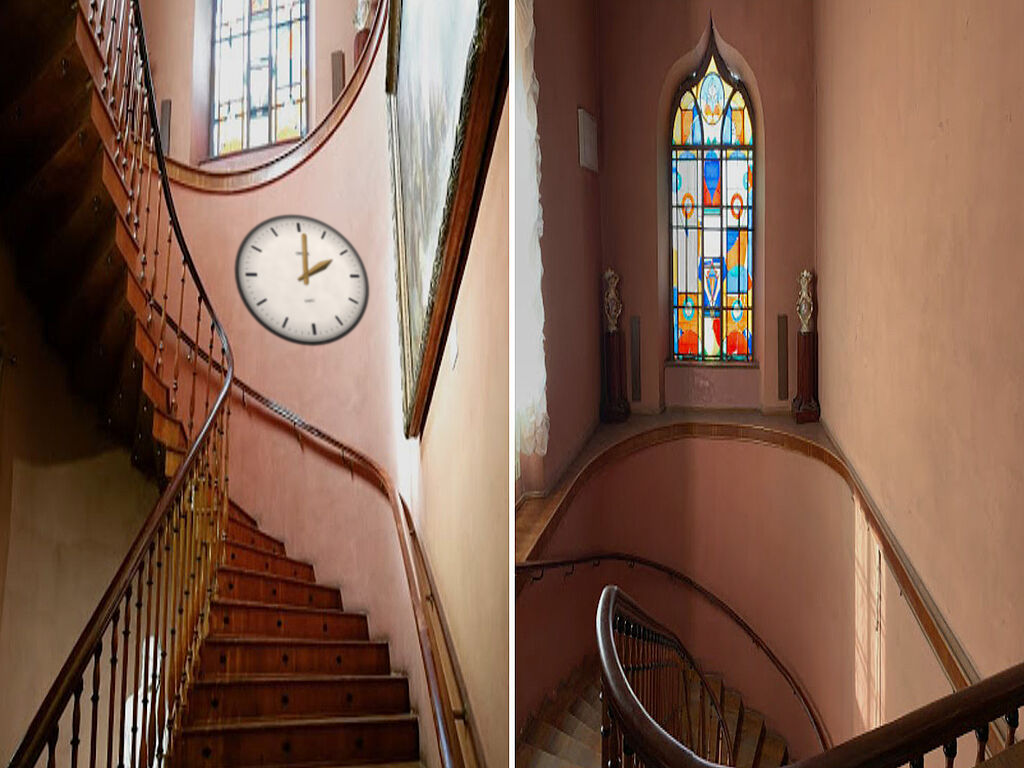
2:01
